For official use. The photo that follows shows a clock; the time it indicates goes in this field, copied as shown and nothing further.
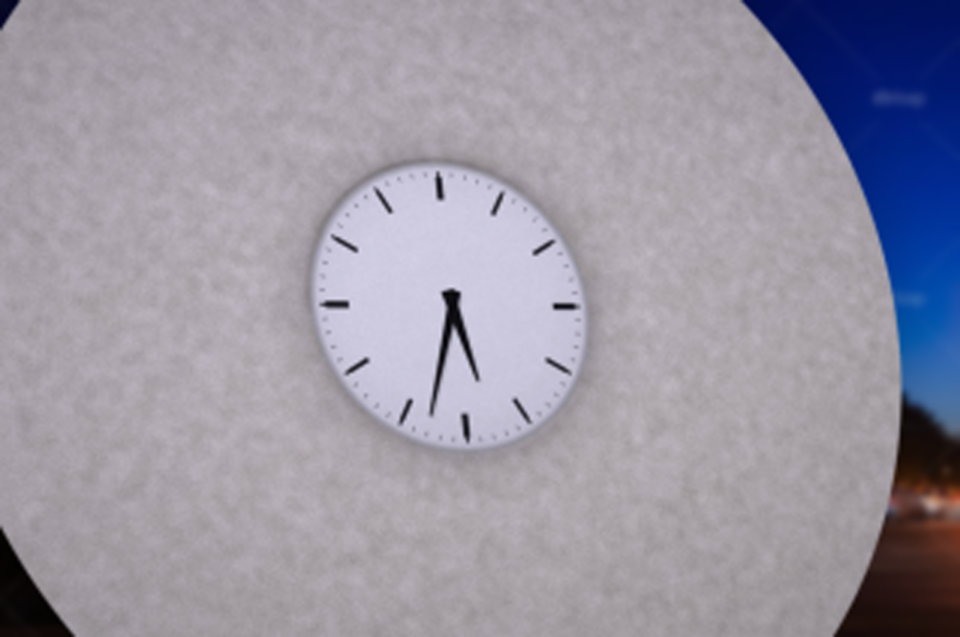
5:33
